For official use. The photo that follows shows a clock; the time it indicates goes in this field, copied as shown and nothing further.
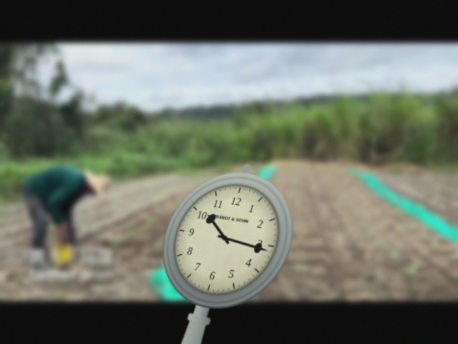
10:16
